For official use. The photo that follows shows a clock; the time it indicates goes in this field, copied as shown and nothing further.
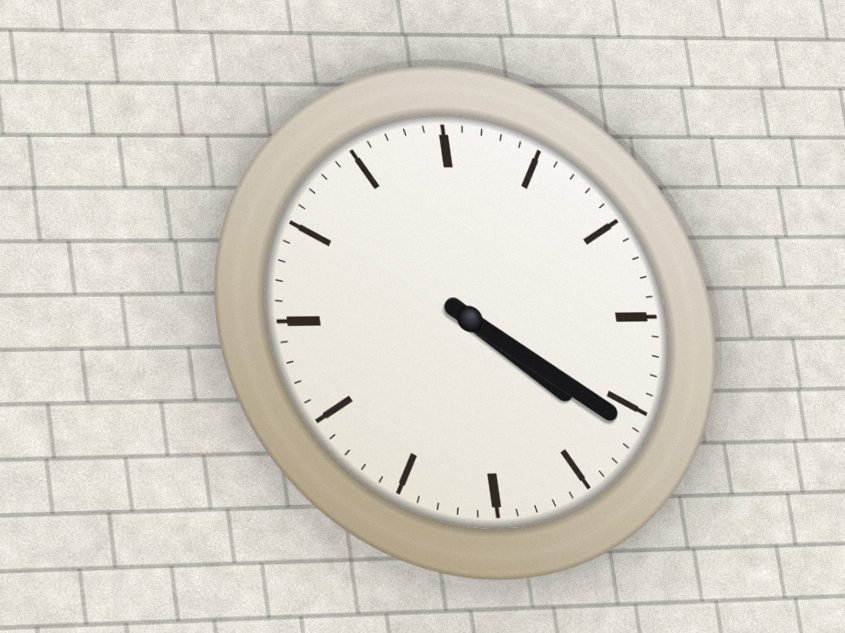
4:21
